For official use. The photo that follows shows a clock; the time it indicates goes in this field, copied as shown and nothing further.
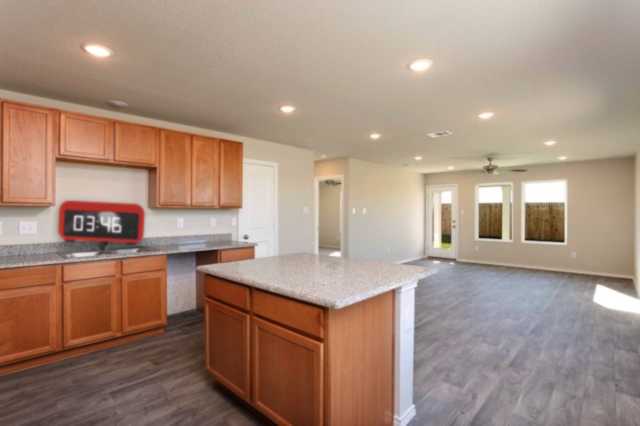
3:46
